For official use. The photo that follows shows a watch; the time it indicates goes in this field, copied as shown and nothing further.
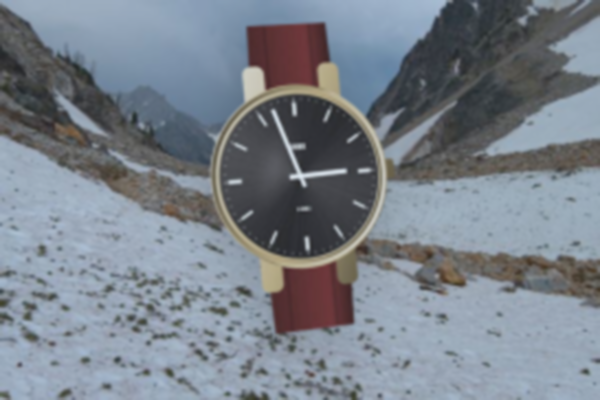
2:57
